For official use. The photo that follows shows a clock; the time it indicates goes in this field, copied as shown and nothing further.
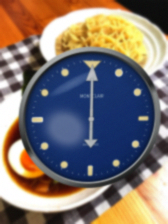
6:00
